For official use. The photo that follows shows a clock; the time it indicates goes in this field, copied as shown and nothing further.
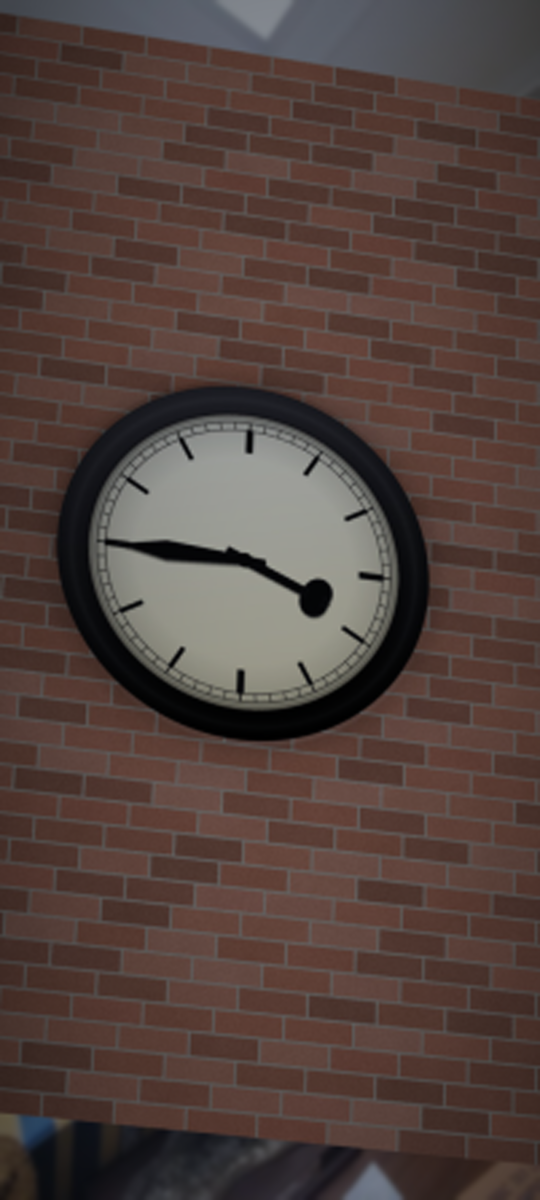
3:45
